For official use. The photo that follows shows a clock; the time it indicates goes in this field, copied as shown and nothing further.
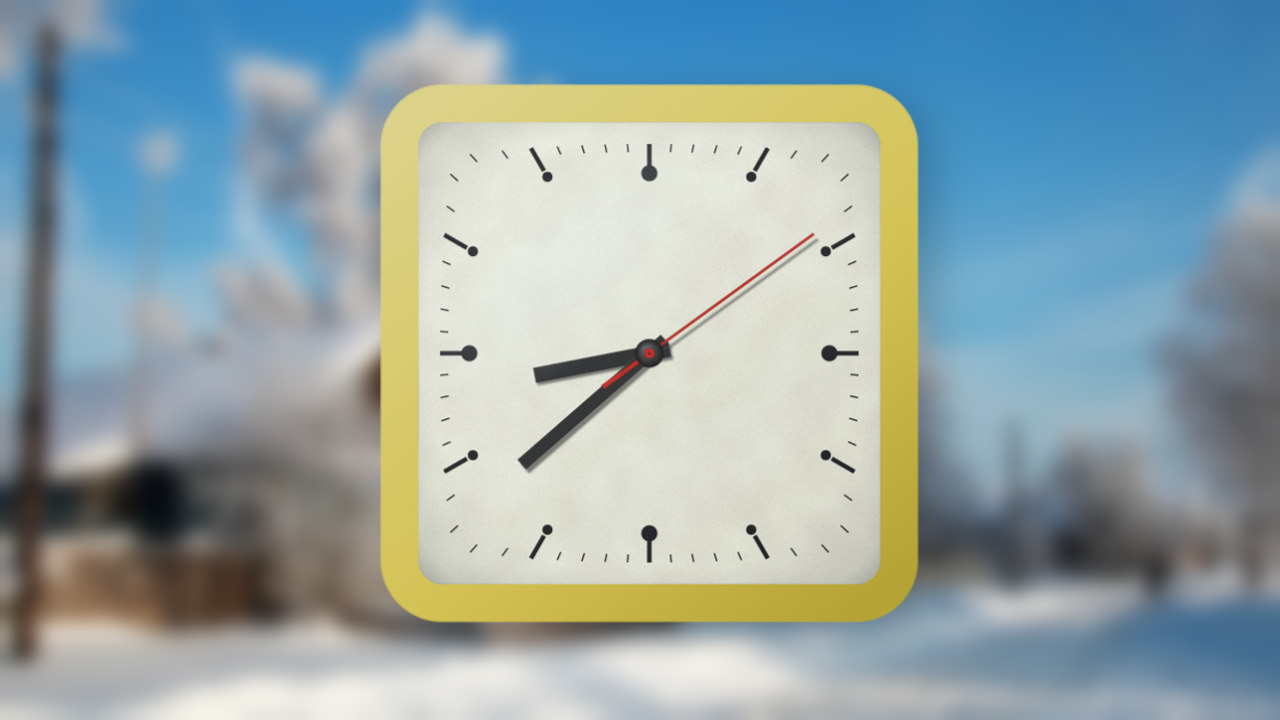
8:38:09
